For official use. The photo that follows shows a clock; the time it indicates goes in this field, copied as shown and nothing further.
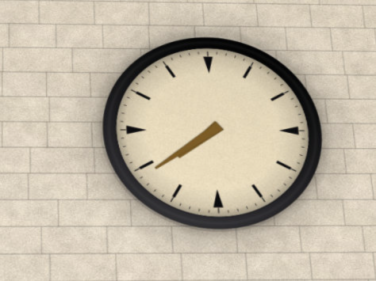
7:39
